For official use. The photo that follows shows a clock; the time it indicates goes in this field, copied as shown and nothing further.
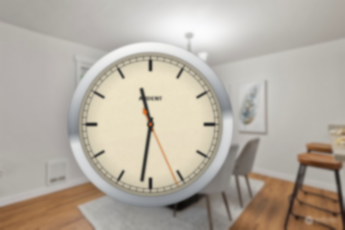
11:31:26
